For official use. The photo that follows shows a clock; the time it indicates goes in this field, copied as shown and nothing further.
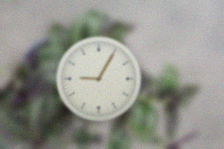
9:05
